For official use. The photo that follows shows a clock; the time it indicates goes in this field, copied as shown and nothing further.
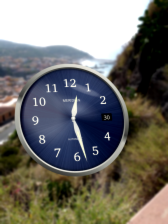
12:28
